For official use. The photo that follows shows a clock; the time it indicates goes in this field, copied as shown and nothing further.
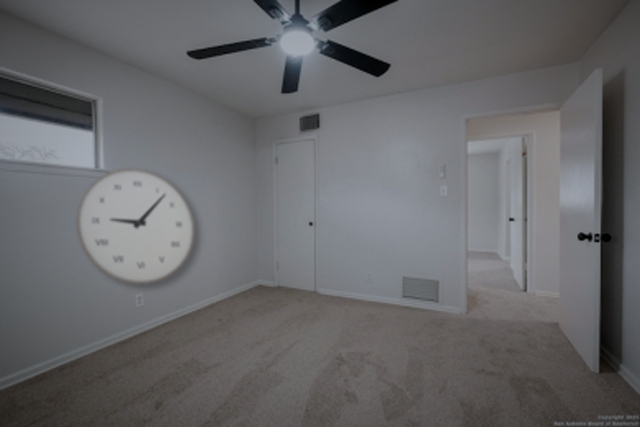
9:07
